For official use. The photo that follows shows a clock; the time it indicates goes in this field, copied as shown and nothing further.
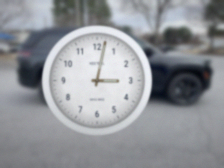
3:02
